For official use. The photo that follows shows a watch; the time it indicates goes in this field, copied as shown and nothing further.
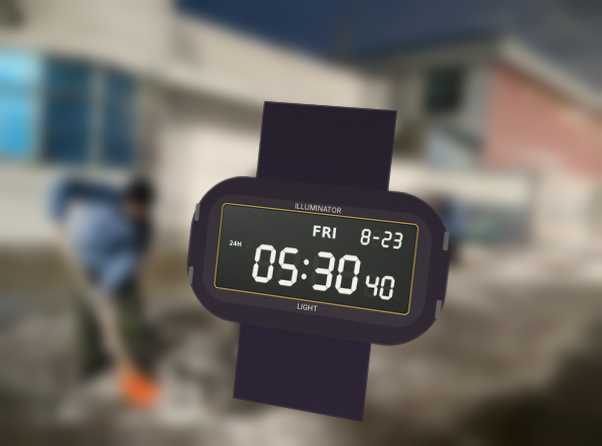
5:30:40
